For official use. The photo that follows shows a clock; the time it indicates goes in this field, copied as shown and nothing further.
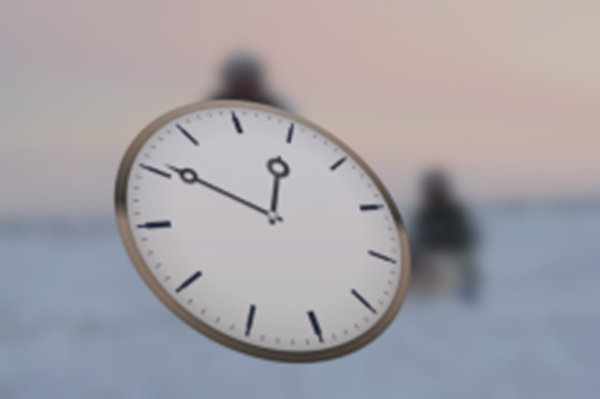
12:51
